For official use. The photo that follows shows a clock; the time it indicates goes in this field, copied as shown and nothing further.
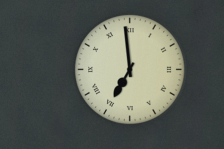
6:59
